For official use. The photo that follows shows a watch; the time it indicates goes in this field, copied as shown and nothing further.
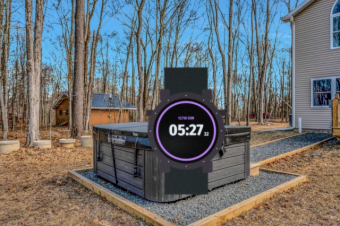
5:27
